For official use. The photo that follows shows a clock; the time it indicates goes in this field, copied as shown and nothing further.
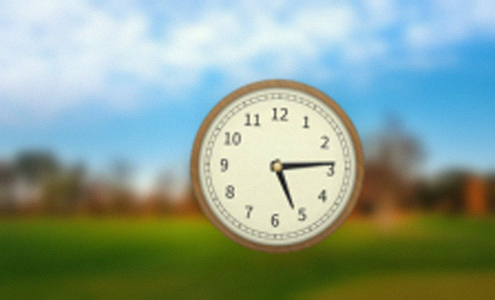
5:14
